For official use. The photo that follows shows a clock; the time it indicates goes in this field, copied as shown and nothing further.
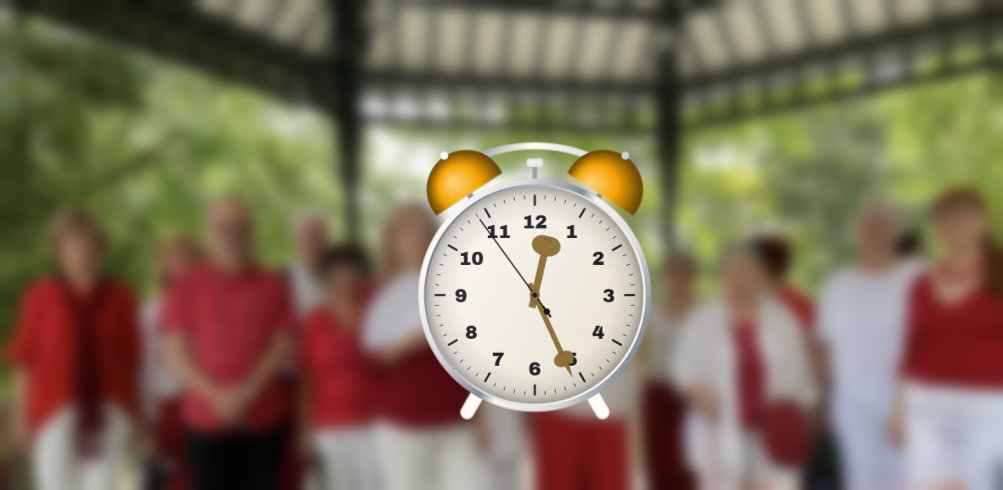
12:25:54
